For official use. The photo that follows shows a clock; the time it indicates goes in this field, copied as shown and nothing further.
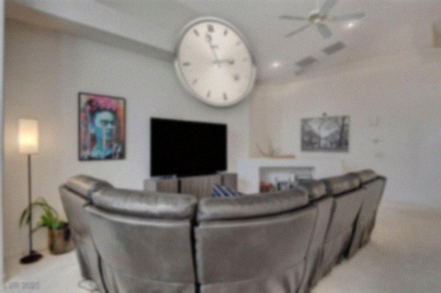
2:58
